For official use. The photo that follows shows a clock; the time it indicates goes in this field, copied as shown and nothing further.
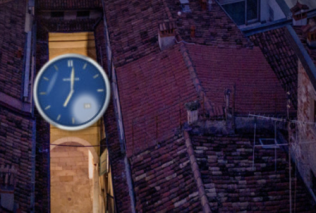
7:01
